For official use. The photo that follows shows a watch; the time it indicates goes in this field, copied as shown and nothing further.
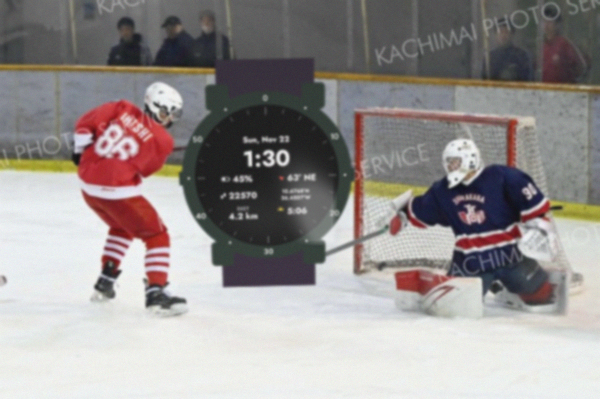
1:30
